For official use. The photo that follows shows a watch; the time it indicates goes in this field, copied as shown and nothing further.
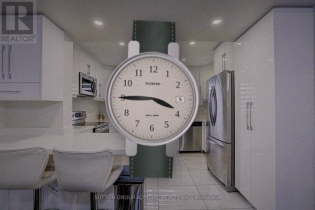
3:45
